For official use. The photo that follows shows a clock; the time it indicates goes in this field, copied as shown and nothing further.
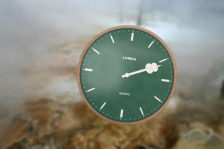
2:11
